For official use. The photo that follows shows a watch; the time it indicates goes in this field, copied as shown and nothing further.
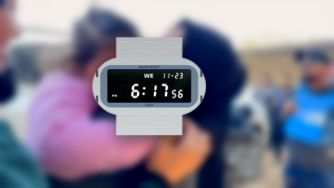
6:17:56
